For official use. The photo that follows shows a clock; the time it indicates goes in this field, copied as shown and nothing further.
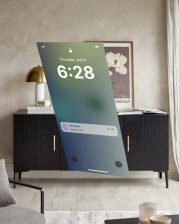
6:28
